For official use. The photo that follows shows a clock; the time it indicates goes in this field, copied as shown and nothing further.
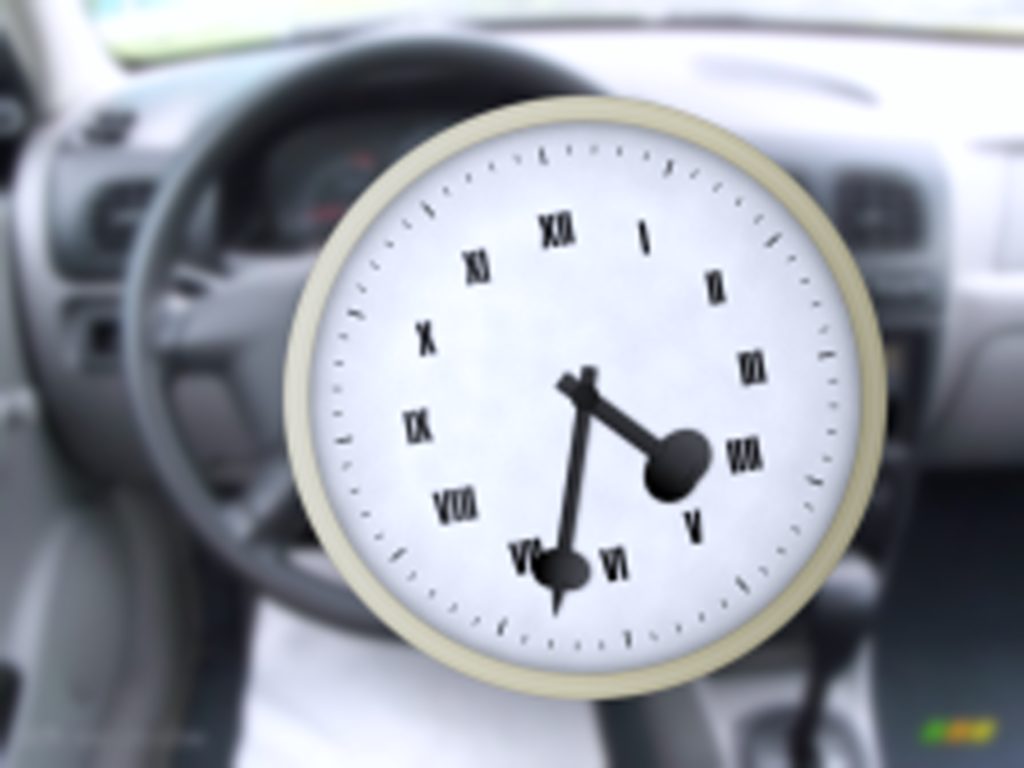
4:33
